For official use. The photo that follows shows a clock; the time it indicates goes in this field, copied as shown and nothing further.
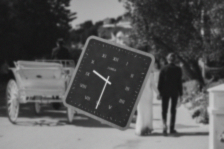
9:30
